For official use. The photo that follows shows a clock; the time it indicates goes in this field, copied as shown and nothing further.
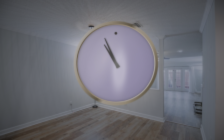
10:56
